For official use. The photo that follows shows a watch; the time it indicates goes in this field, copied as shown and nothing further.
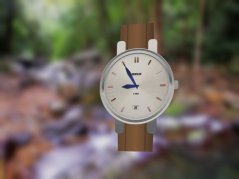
8:55
